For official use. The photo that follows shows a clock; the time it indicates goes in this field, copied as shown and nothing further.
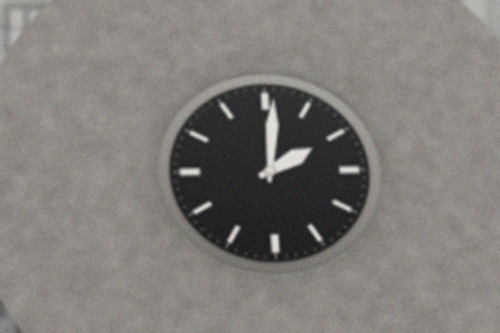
2:01
